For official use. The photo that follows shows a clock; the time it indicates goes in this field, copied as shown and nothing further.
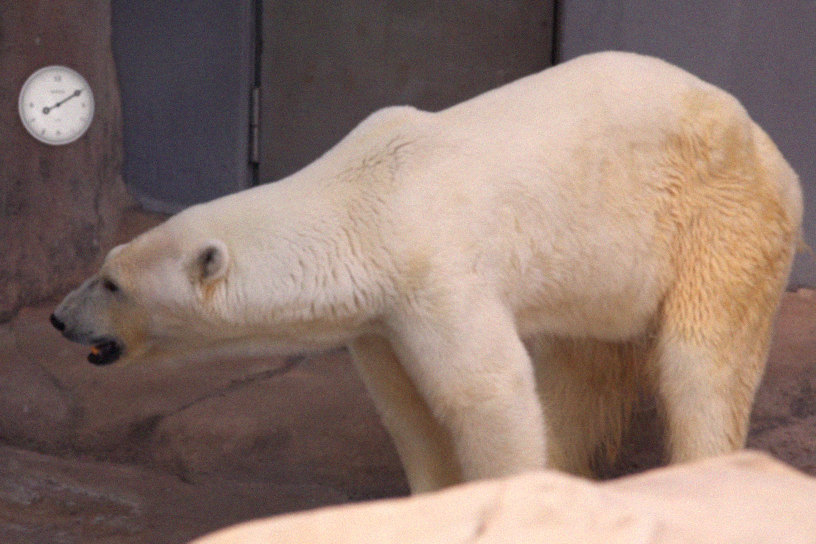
8:10
